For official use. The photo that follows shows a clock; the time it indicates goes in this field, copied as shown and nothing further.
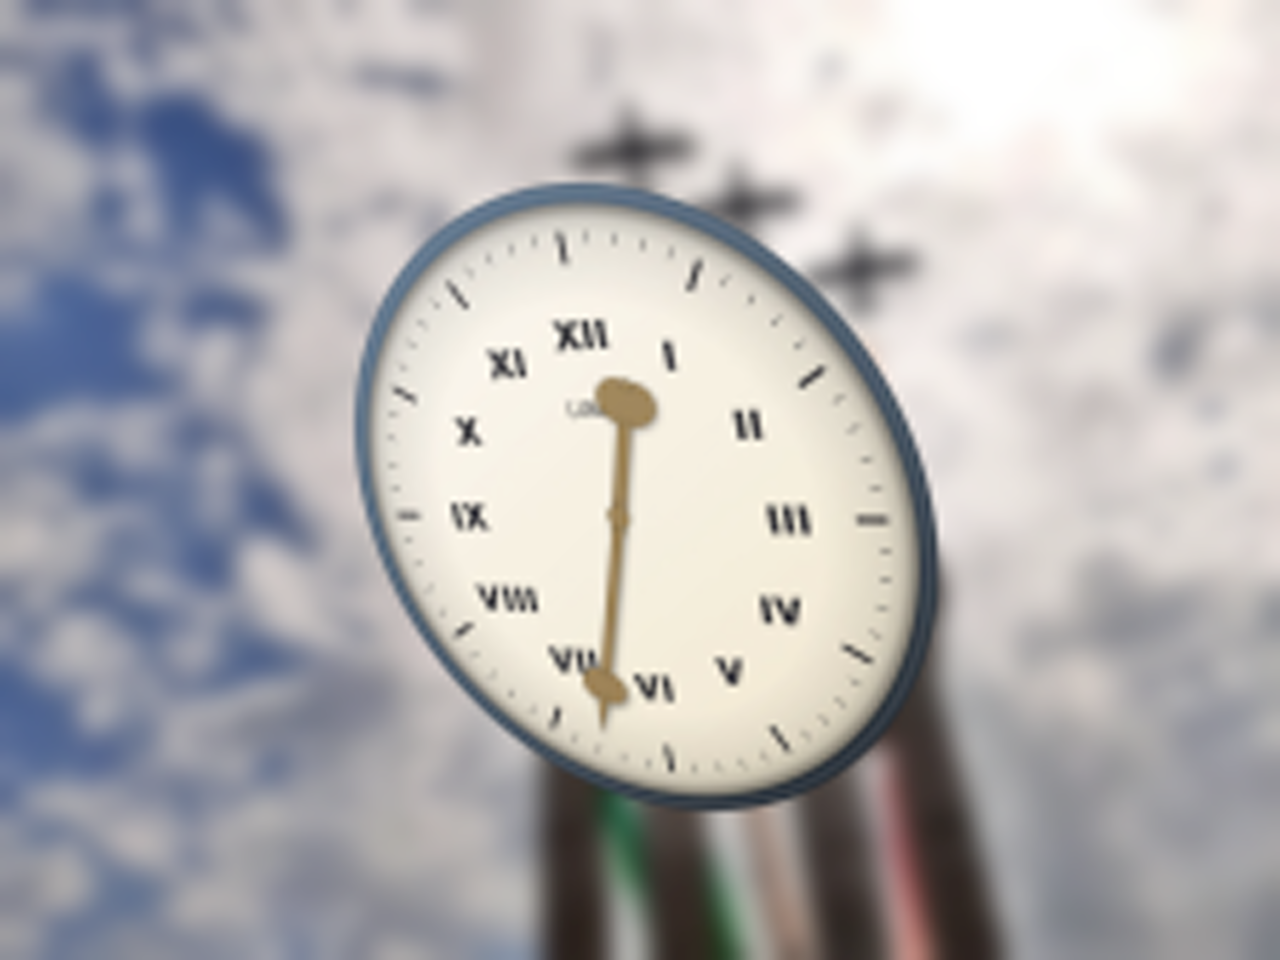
12:33
